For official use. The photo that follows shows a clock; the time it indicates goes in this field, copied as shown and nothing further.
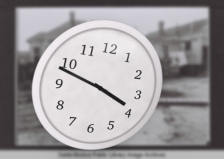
3:48
